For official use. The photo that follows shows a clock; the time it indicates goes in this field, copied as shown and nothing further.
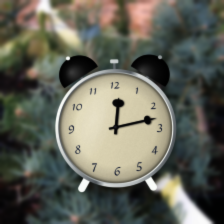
12:13
